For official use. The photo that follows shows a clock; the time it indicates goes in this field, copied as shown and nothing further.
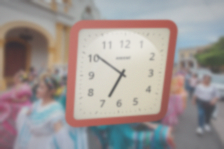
6:51
